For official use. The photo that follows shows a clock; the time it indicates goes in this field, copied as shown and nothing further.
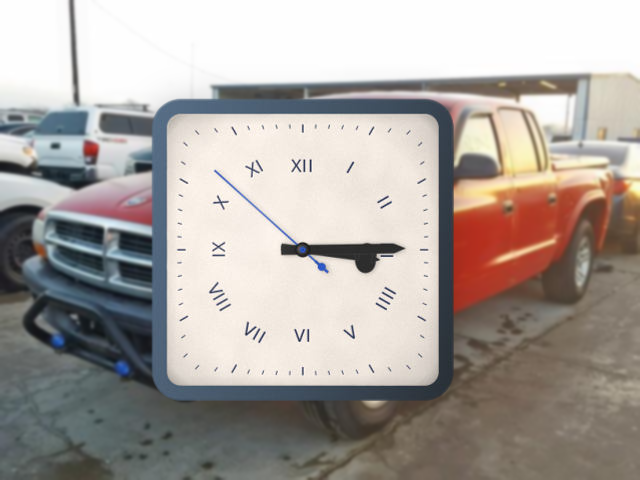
3:14:52
